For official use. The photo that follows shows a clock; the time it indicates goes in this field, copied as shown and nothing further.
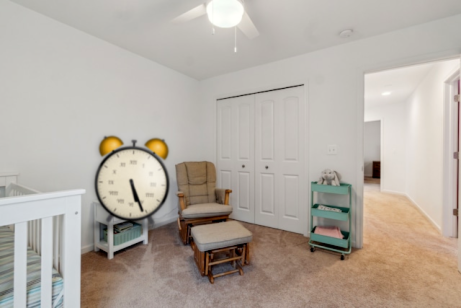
5:26
